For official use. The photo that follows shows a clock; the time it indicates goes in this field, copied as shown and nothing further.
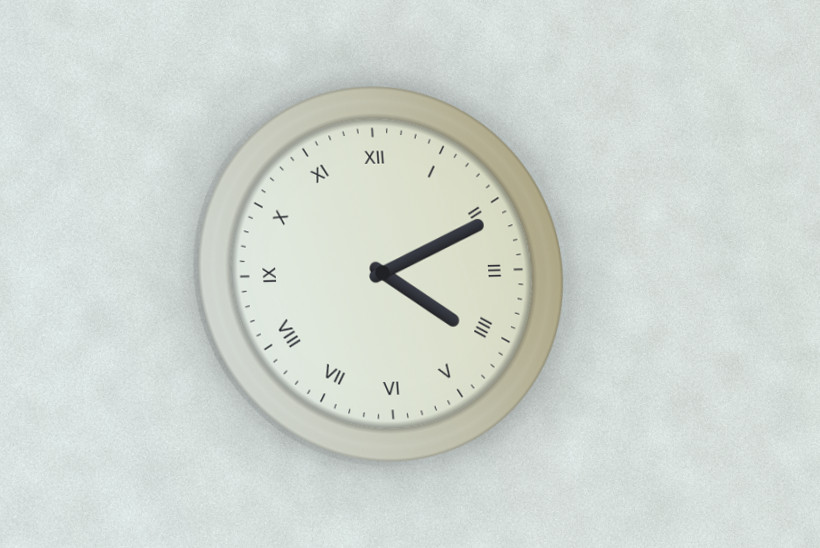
4:11
